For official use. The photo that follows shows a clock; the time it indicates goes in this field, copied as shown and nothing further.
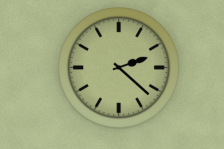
2:22
